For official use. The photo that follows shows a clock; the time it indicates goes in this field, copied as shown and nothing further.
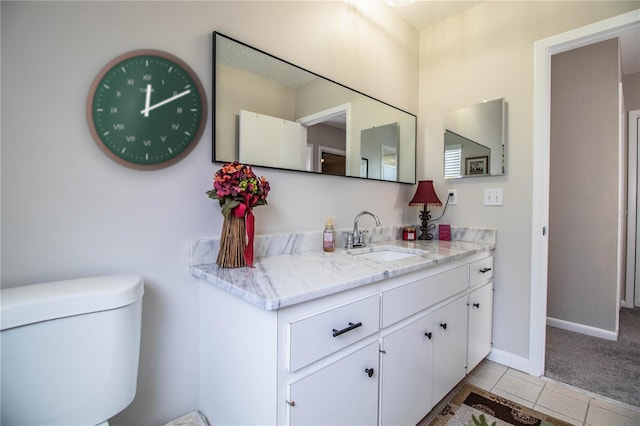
12:11
